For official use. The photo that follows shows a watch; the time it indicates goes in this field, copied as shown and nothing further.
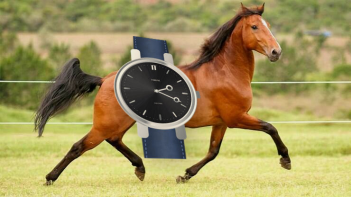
2:19
